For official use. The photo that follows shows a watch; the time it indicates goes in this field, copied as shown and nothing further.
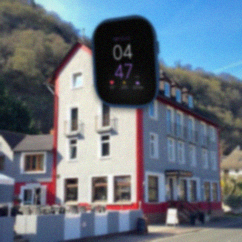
4:47
